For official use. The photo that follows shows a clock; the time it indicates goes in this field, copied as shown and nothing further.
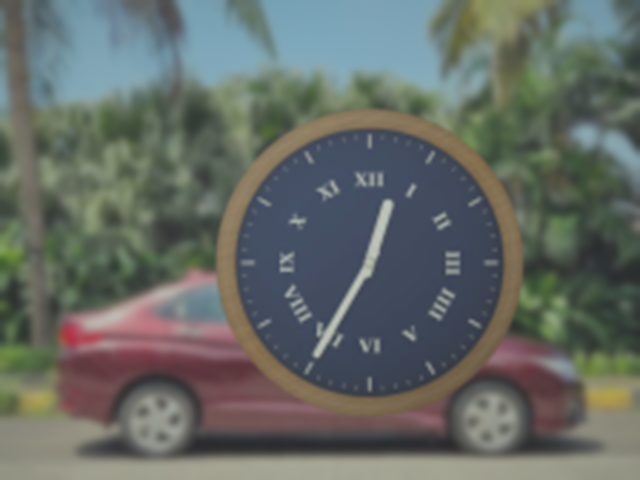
12:35
